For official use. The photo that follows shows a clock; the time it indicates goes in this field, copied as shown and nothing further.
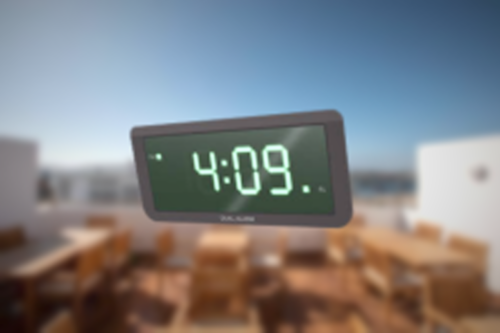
4:09
